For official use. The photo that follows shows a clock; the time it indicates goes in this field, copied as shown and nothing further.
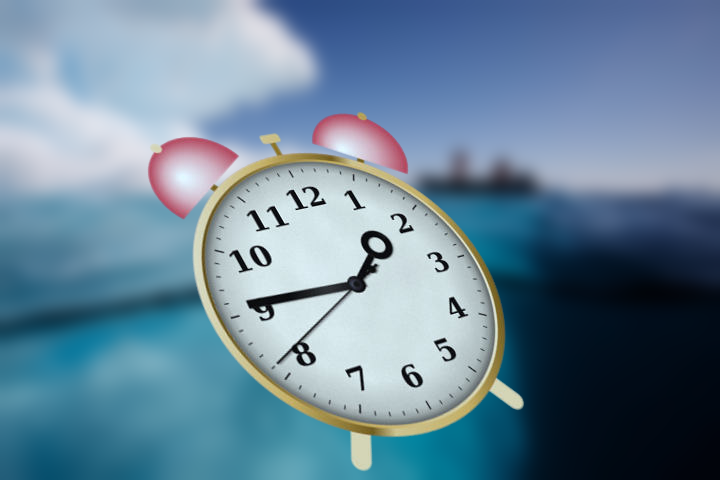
1:45:41
